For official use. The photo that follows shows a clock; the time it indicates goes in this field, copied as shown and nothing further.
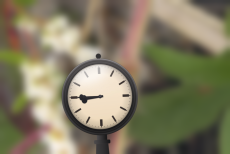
8:45
